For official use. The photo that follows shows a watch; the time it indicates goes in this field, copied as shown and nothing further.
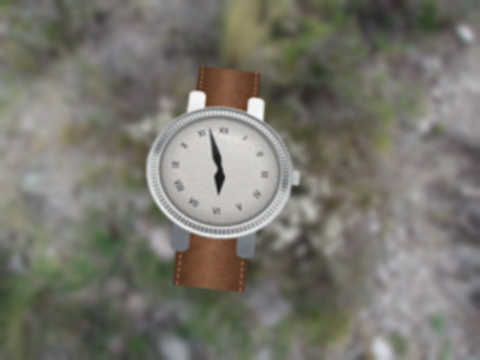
5:57
